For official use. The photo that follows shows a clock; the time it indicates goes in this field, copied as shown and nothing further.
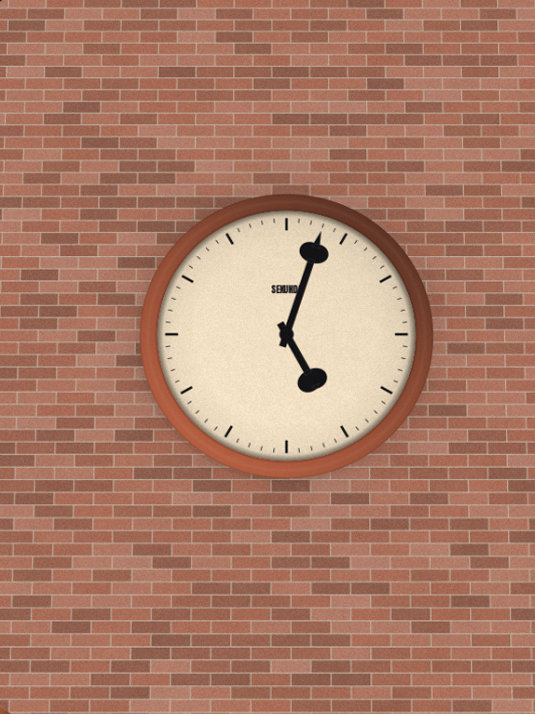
5:03
